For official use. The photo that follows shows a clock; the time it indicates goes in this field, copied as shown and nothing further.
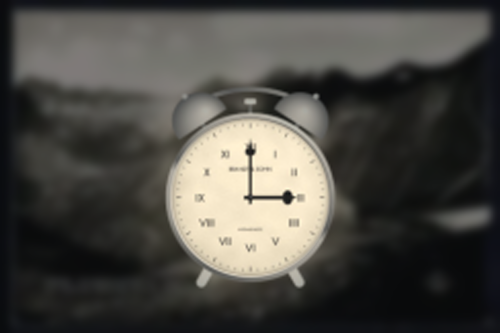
3:00
